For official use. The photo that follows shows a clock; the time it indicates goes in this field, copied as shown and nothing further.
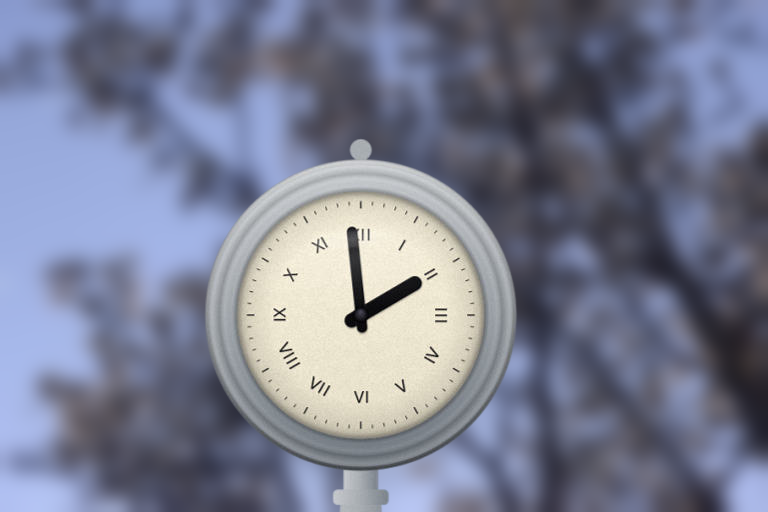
1:59
